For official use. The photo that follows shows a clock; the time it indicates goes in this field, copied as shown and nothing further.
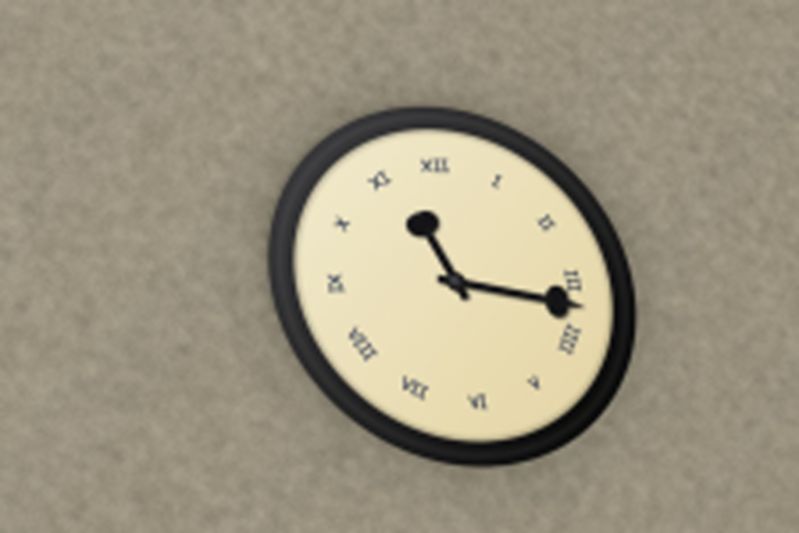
11:17
